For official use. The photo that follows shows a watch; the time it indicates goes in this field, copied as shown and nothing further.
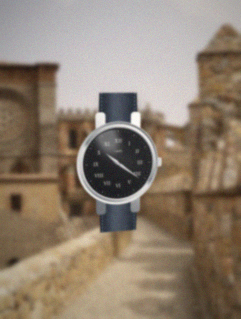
10:21
